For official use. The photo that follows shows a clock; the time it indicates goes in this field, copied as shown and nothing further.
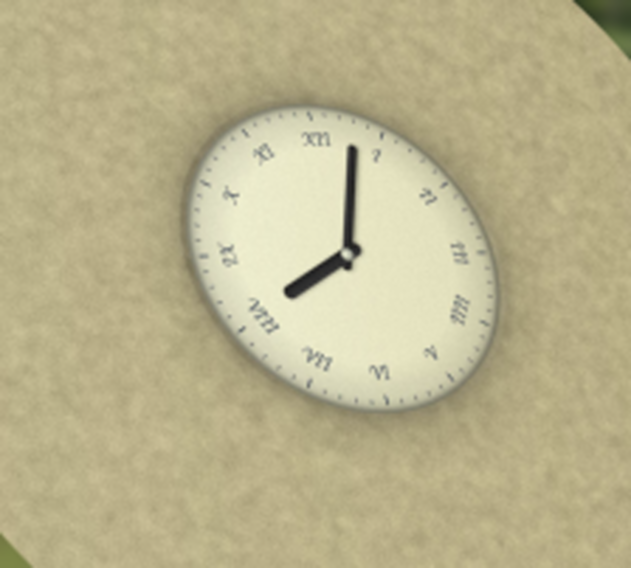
8:03
